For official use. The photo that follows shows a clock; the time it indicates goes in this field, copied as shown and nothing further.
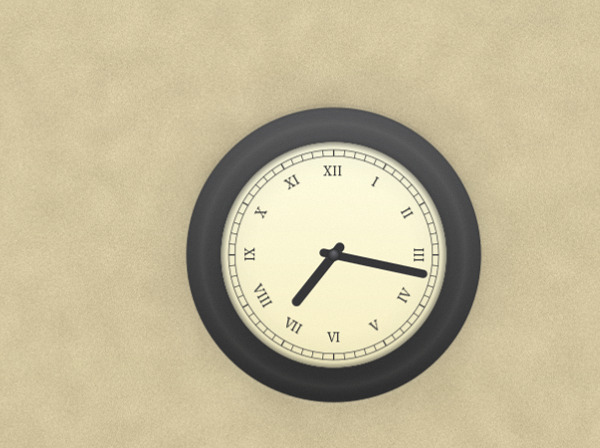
7:17
